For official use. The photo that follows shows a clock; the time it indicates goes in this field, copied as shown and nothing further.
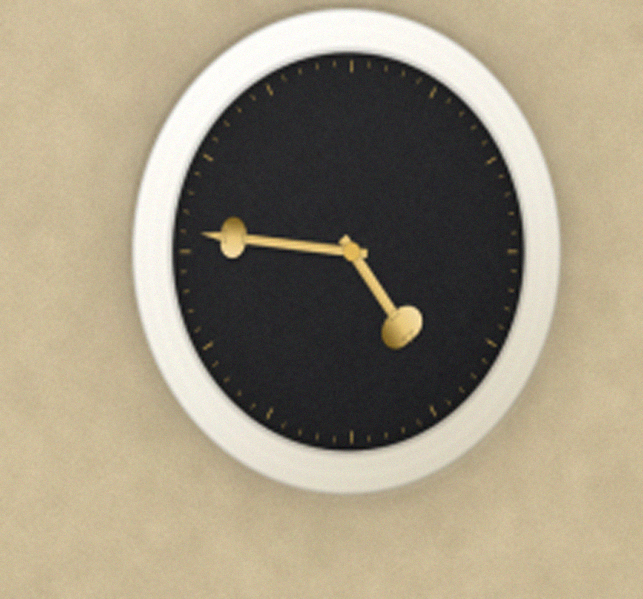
4:46
